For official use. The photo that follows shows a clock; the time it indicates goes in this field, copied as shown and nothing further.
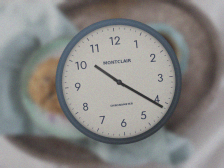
10:21
